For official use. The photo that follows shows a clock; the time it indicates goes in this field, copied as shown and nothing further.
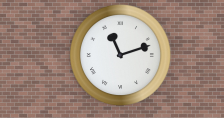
11:12
